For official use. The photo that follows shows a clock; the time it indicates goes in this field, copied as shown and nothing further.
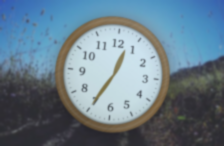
12:35
